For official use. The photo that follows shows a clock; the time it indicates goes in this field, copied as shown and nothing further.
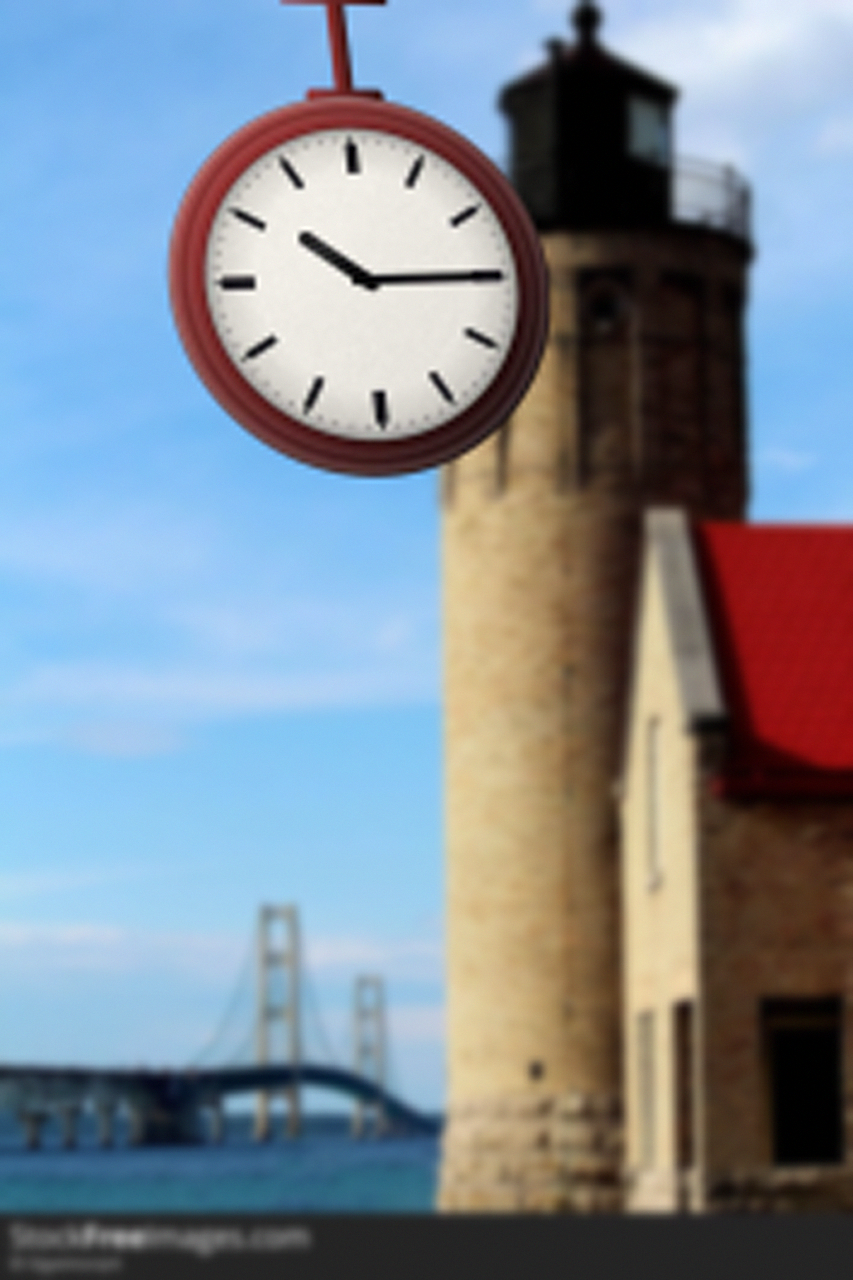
10:15
